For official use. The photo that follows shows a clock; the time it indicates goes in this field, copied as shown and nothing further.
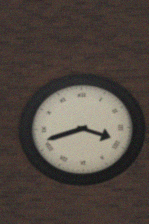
3:42
